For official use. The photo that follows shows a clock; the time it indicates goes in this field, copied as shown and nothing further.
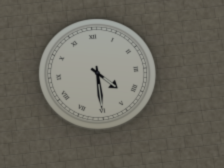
4:30
